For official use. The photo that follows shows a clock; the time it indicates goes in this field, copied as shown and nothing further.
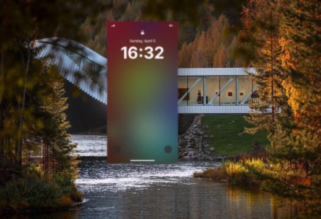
16:32
